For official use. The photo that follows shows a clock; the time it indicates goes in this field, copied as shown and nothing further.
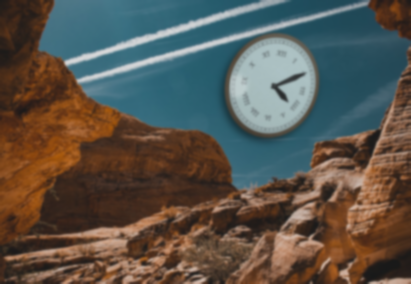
4:10
